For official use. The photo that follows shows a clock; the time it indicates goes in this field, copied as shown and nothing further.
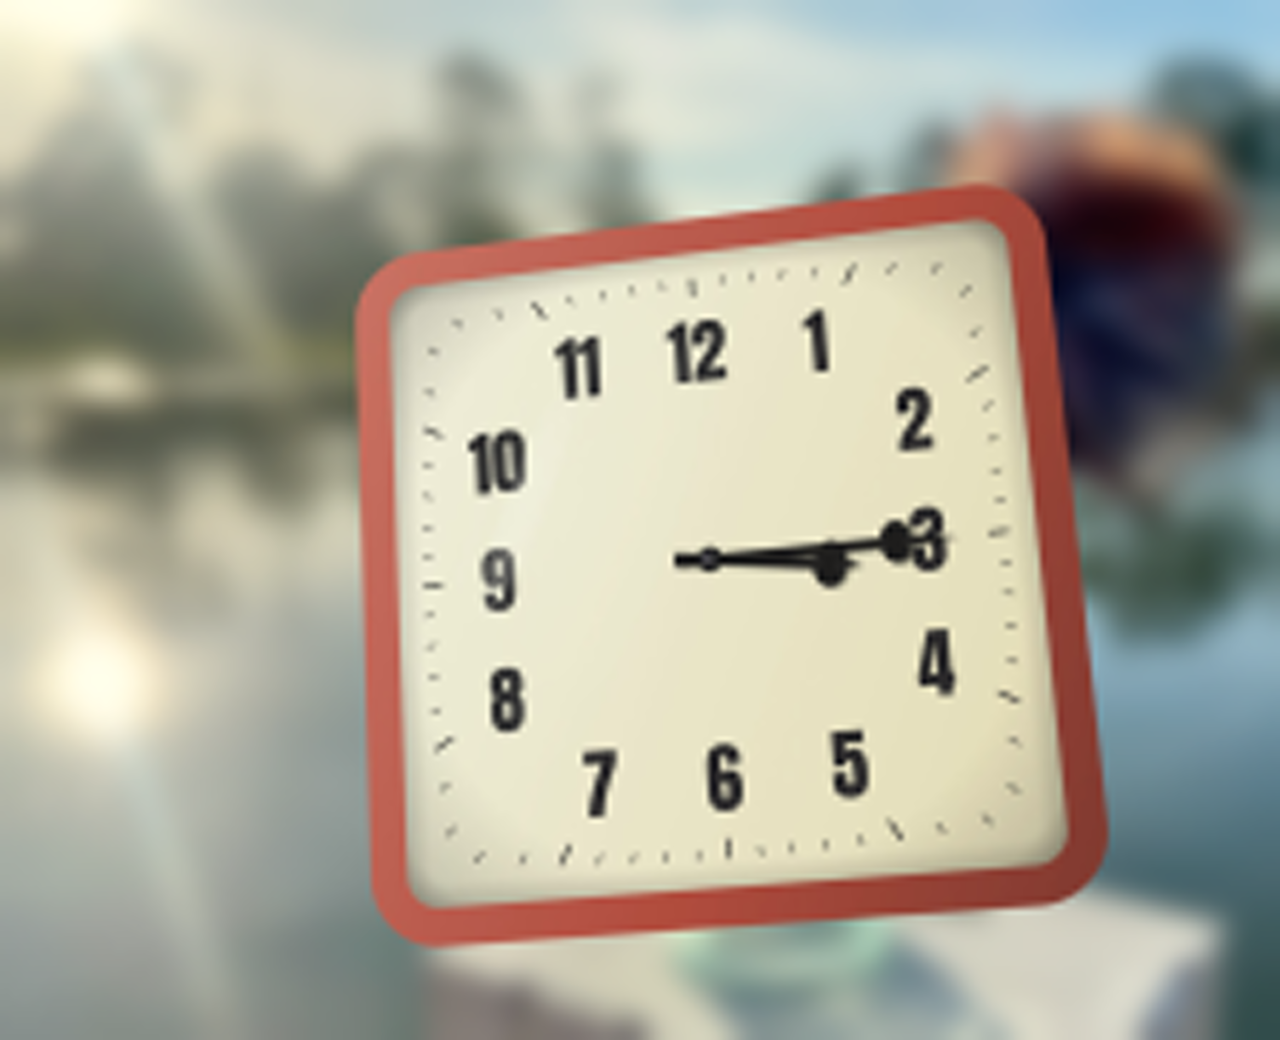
3:15
